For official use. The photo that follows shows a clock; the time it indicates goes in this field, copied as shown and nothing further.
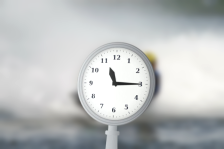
11:15
